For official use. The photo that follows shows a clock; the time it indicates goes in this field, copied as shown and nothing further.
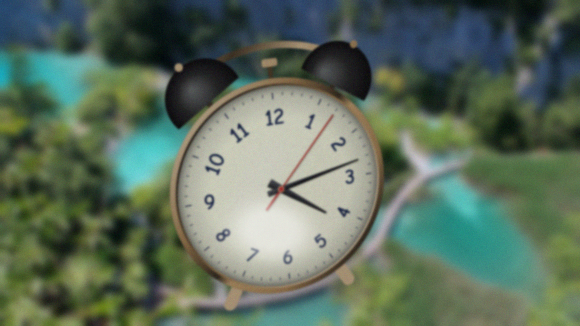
4:13:07
